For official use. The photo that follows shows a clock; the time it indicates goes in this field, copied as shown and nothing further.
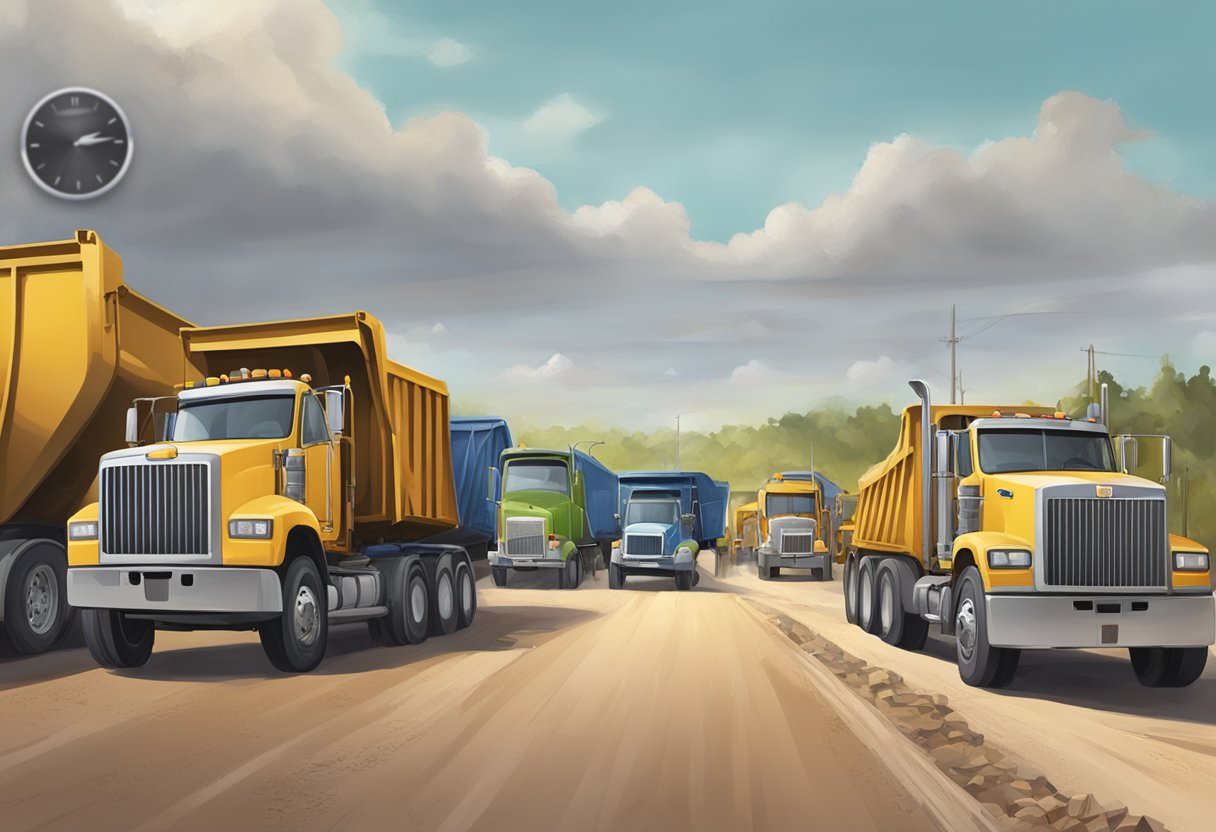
2:14
